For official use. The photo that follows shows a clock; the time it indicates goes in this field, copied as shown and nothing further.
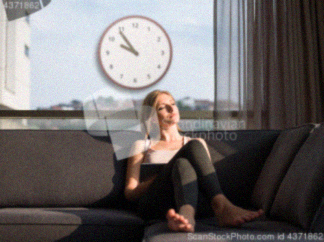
9:54
